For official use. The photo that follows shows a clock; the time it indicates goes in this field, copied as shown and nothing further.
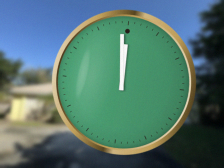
11:59
